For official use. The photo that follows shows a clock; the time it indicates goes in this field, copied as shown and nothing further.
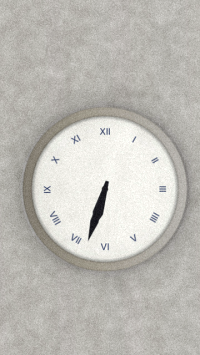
6:33
